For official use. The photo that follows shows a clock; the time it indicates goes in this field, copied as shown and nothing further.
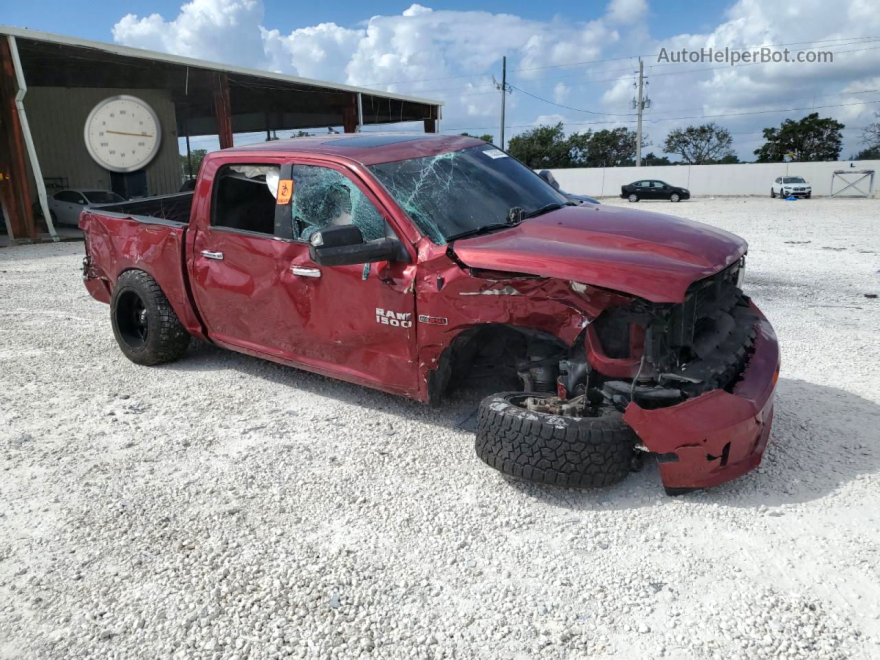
9:16
